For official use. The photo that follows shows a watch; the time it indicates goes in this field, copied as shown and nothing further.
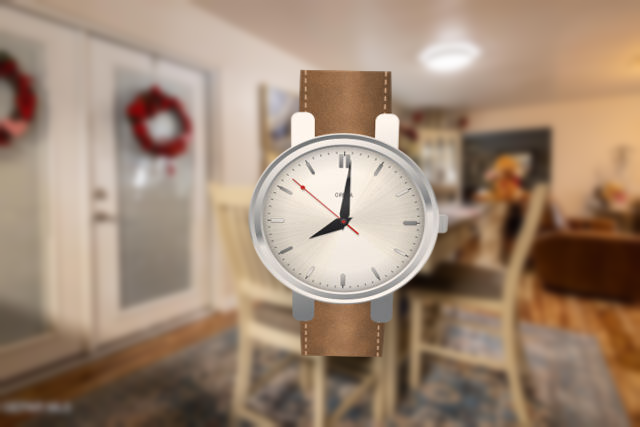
8:00:52
